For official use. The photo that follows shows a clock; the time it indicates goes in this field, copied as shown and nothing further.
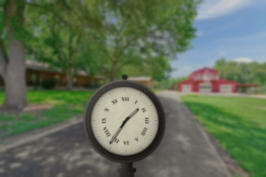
1:36
